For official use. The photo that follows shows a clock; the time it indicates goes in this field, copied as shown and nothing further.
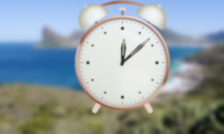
12:08
